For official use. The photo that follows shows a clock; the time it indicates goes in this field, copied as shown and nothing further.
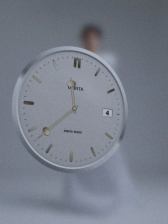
11:38
